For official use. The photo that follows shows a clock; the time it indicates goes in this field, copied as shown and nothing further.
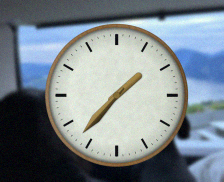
1:37
